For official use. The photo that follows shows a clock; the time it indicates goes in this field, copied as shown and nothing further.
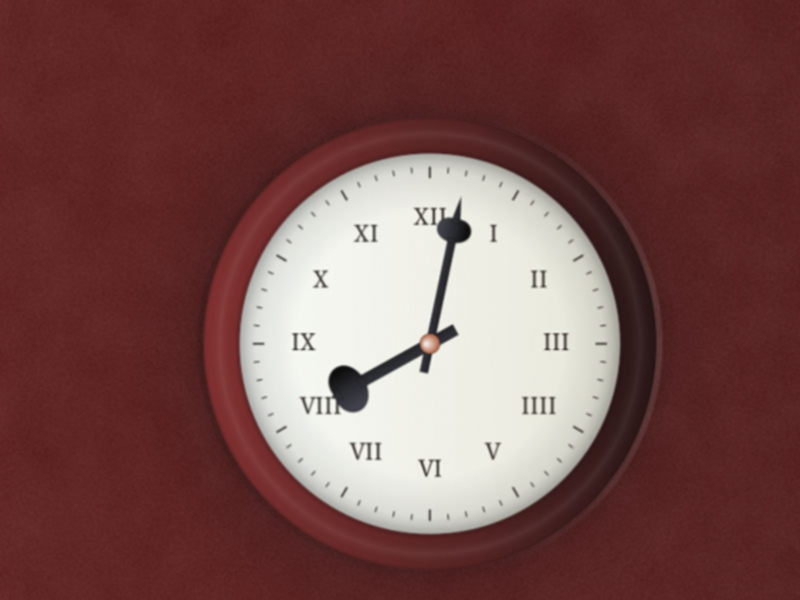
8:02
